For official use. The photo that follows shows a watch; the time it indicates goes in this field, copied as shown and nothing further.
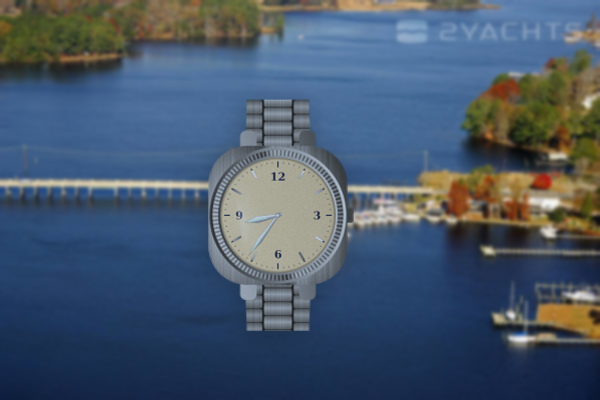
8:36
